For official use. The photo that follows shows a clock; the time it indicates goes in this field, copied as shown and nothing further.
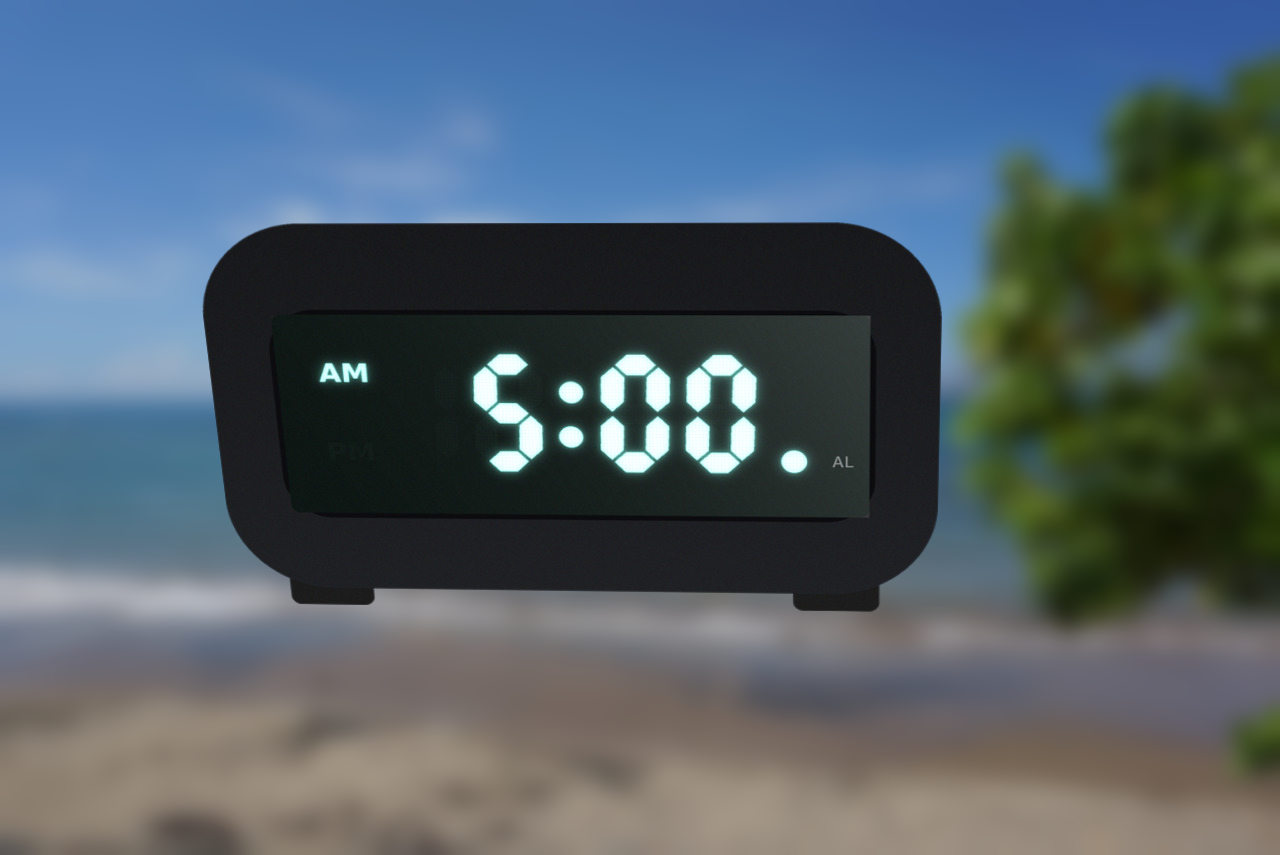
5:00
